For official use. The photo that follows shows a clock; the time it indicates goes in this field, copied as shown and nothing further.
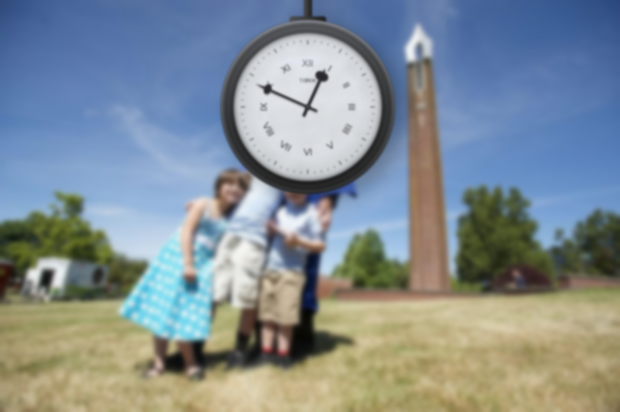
12:49
